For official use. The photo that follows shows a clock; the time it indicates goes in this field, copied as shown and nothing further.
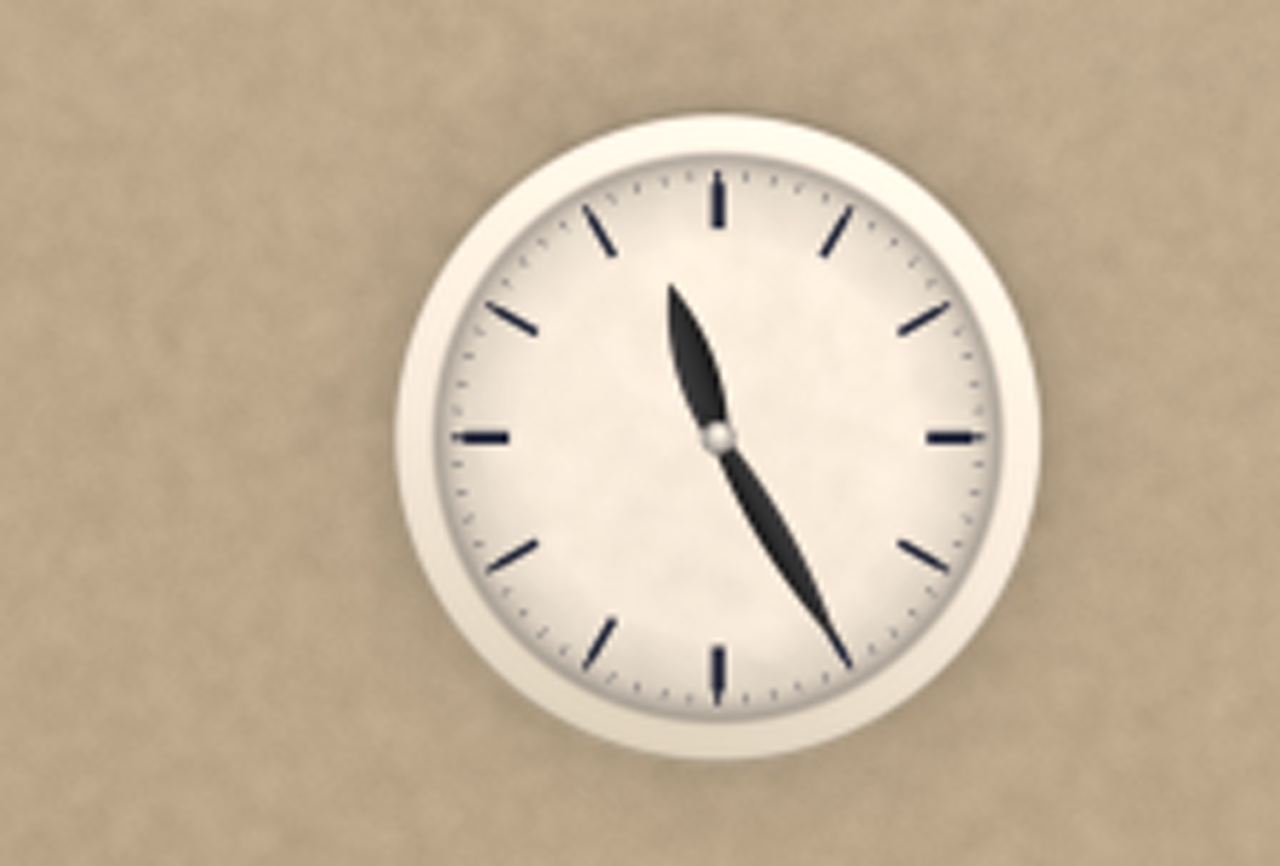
11:25
